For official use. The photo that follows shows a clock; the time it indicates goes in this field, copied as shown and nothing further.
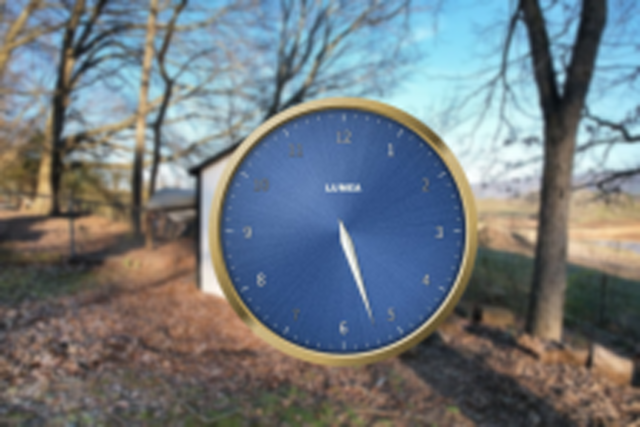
5:27
